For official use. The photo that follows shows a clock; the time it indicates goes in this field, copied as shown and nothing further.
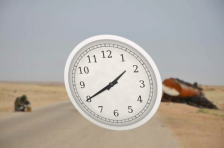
1:40
